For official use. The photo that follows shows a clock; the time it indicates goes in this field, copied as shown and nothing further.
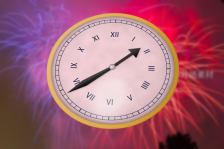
1:39
